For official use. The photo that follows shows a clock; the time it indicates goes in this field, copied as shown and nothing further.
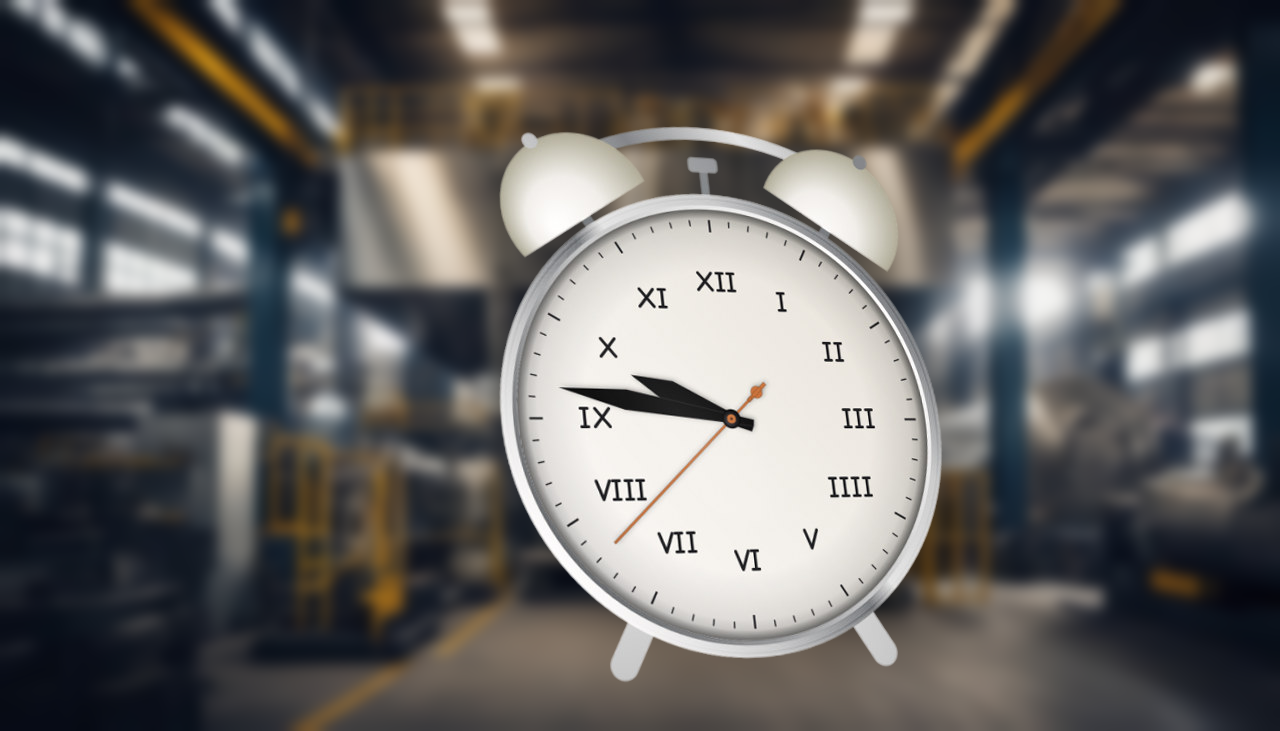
9:46:38
